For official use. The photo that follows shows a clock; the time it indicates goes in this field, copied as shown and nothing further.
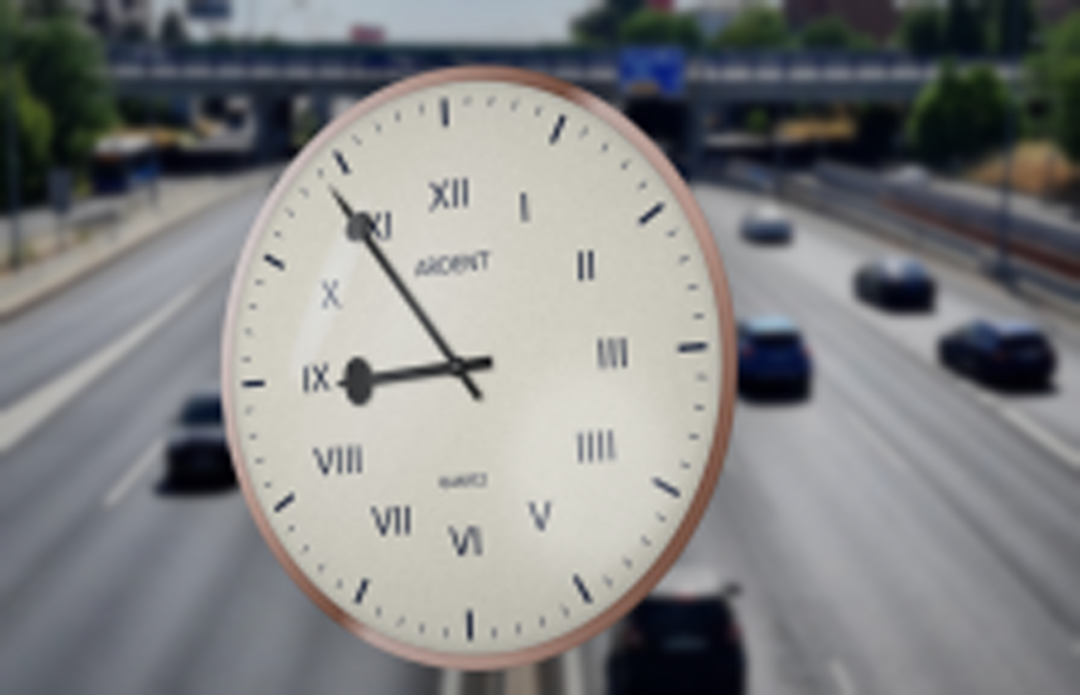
8:54
